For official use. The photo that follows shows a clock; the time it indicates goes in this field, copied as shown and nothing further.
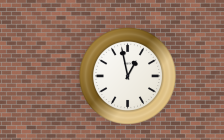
12:58
